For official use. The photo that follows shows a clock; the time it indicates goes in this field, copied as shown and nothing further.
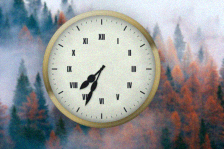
7:34
